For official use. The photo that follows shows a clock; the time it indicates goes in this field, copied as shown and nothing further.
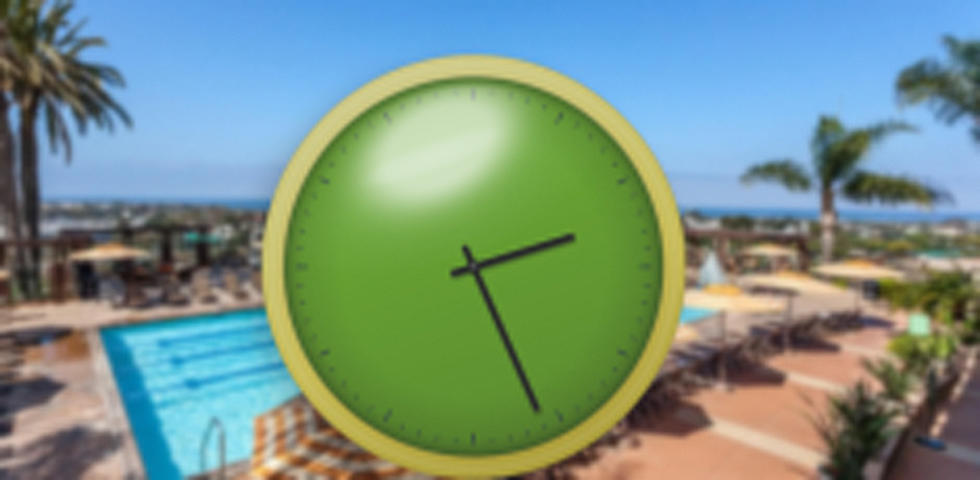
2:26
